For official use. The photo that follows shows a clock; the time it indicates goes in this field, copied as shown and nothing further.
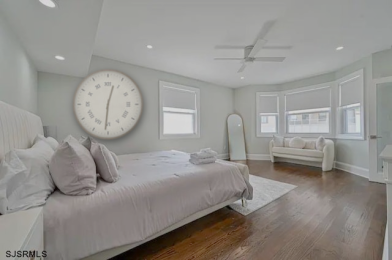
12:31
